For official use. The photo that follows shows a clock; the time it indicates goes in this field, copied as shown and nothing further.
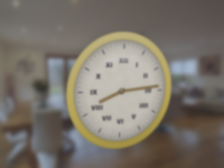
8:14
